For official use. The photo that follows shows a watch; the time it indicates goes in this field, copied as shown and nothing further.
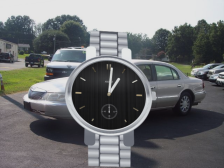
1:01
